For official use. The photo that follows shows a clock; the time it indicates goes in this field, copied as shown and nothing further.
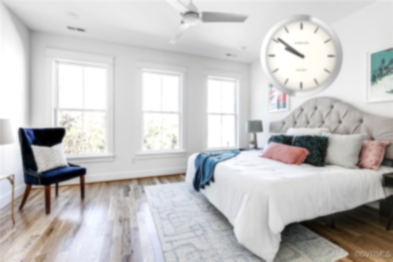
9:51
